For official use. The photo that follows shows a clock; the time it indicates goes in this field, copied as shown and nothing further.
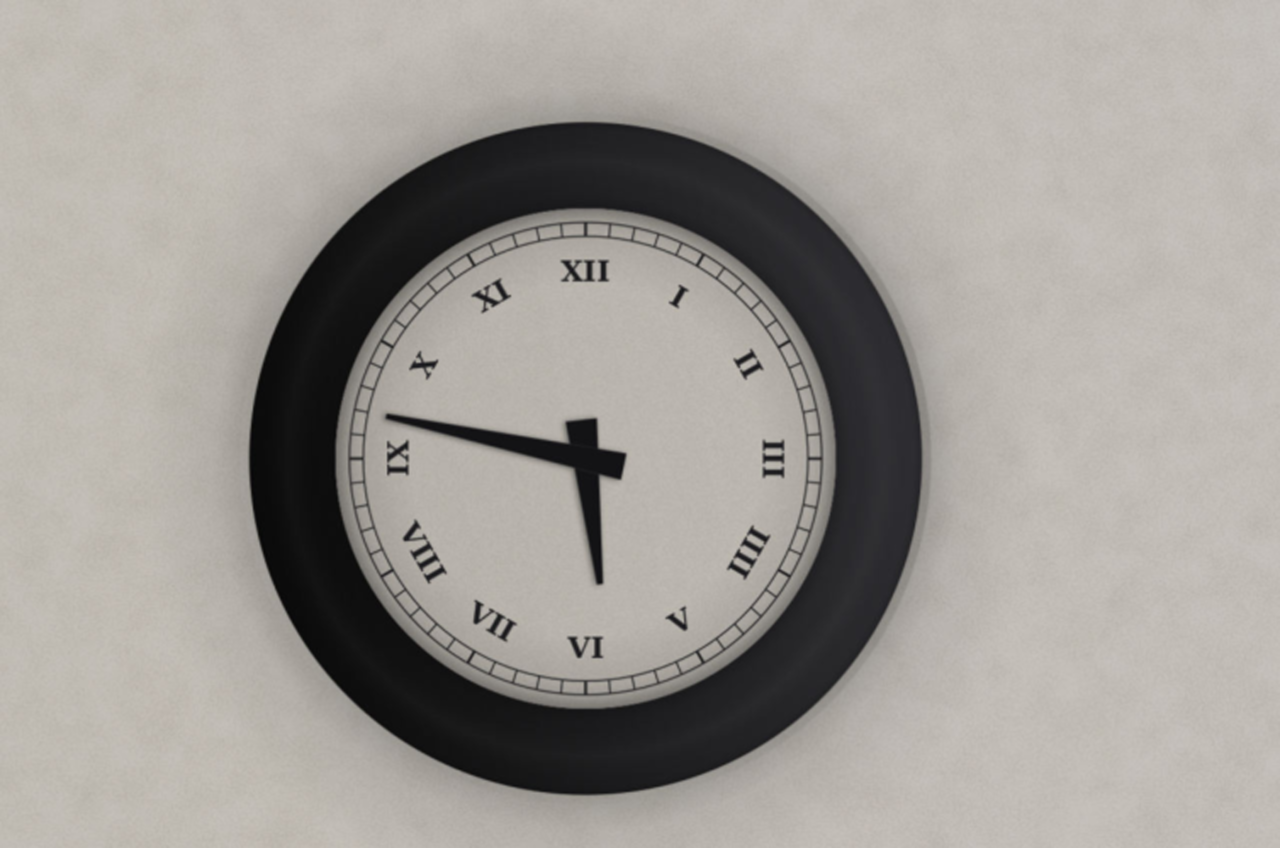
5:47
